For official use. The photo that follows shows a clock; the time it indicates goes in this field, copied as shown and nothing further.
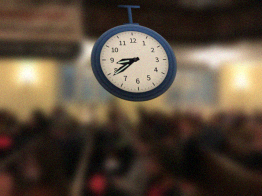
8:39
